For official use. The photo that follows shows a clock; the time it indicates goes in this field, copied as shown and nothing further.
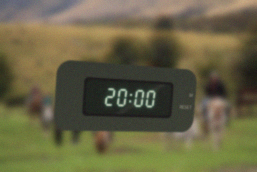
20:00
